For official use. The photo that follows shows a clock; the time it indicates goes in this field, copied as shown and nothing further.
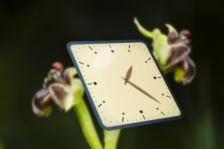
1:23
